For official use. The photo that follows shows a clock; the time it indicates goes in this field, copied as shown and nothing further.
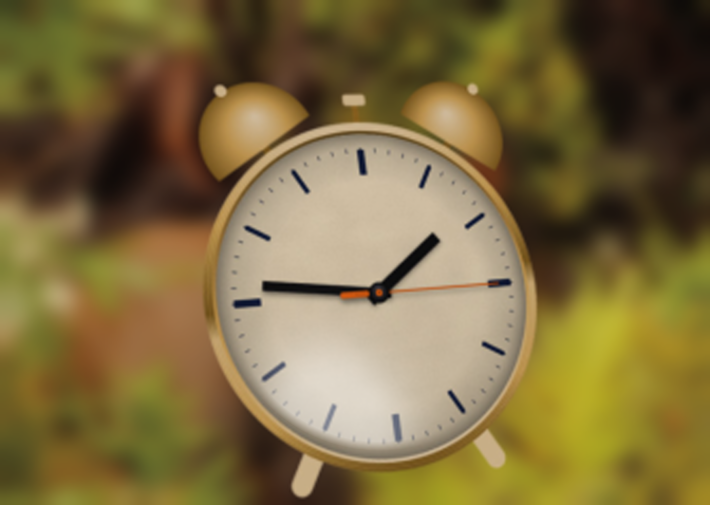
1:46:15
